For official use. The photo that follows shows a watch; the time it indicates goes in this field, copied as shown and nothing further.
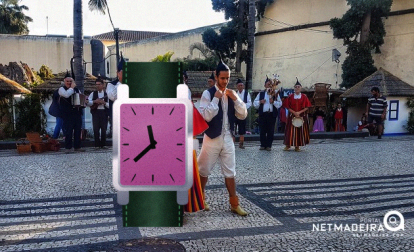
11:38
